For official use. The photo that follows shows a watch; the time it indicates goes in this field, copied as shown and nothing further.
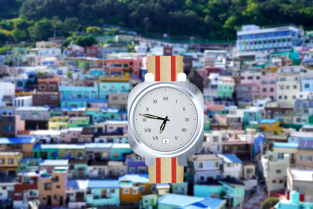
6:47
